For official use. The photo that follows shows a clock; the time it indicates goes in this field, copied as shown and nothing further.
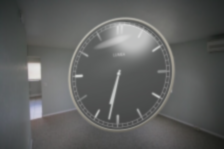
6:32
